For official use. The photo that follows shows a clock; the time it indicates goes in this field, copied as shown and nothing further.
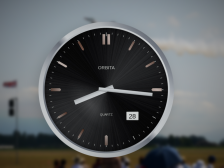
8:16
